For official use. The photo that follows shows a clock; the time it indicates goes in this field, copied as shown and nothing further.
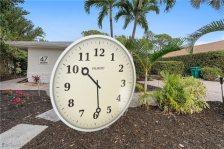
10:29
